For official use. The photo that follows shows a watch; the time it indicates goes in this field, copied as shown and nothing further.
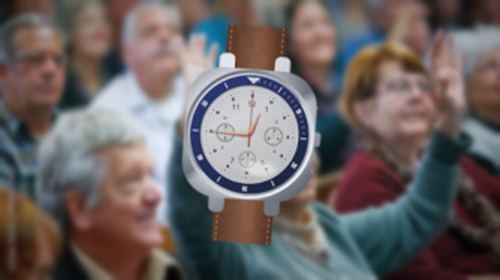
12:45
